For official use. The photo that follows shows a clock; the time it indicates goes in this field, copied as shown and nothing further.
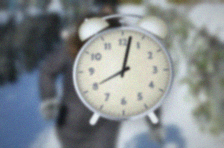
8:02
